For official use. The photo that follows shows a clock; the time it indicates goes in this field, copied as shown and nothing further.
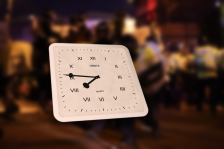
7:46
